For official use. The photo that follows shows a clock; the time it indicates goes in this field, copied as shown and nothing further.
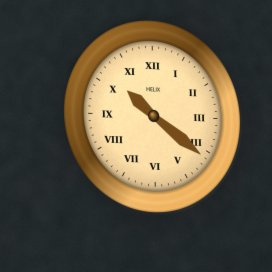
10:21
